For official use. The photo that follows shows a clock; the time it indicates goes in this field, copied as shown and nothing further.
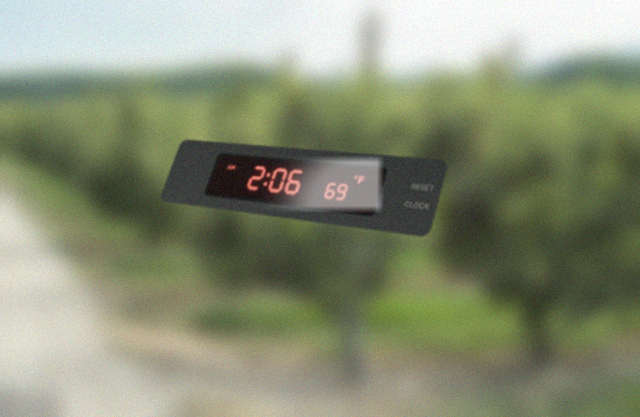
2:06
